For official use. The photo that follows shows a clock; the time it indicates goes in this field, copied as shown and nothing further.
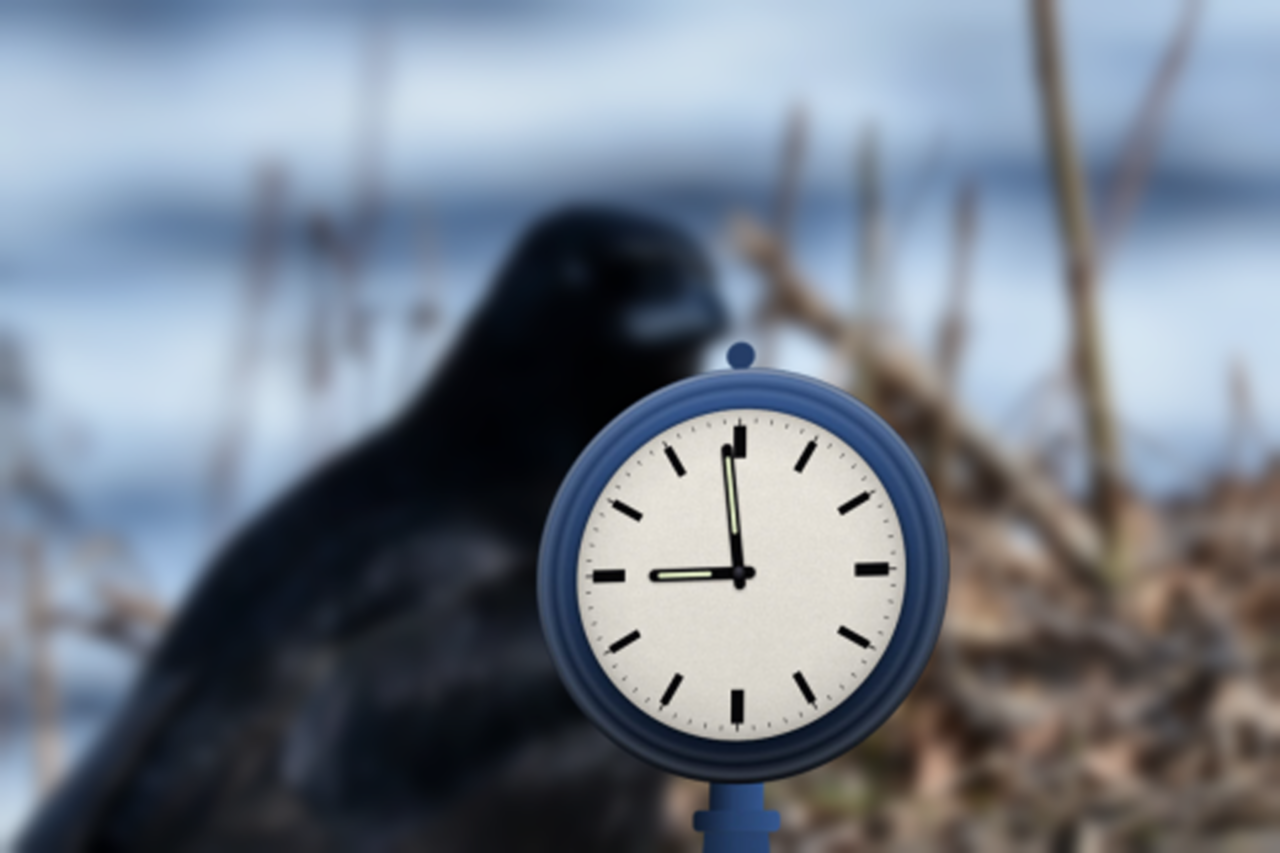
8:59
